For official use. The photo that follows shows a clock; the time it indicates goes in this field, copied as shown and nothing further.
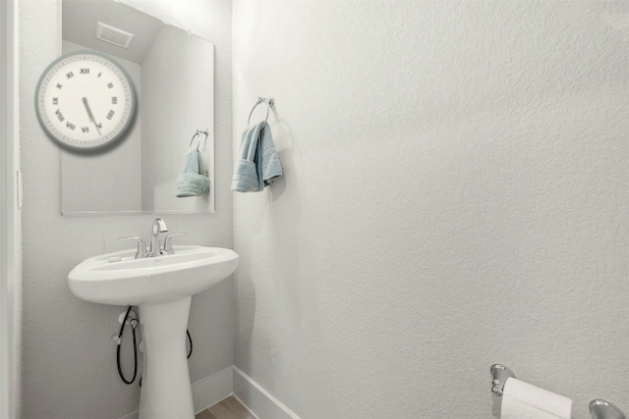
5:26
